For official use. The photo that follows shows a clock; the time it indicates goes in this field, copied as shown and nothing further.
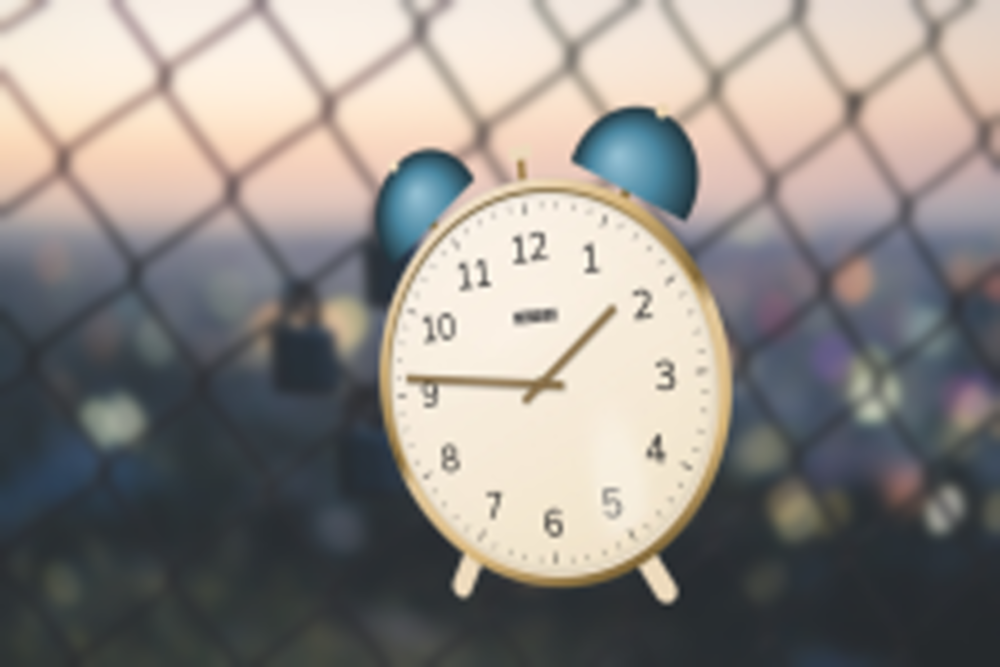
1:46
